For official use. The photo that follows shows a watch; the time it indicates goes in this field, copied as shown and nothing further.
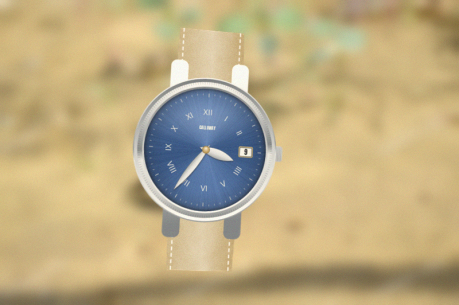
3:36
